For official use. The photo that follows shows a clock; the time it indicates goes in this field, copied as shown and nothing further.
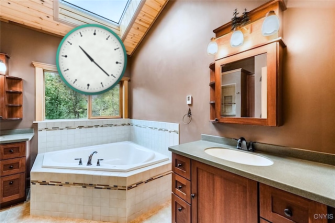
10:21
